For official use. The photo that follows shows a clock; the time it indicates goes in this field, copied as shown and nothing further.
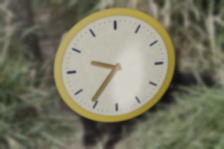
9:36
